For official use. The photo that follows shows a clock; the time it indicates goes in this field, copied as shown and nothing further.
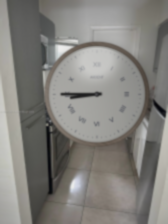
8:45
